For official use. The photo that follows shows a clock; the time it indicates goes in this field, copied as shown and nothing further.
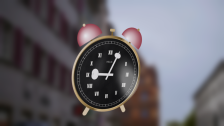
9:04
